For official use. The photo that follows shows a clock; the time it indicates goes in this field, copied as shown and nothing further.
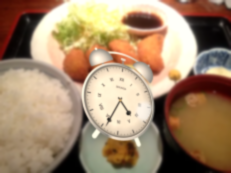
4:34
